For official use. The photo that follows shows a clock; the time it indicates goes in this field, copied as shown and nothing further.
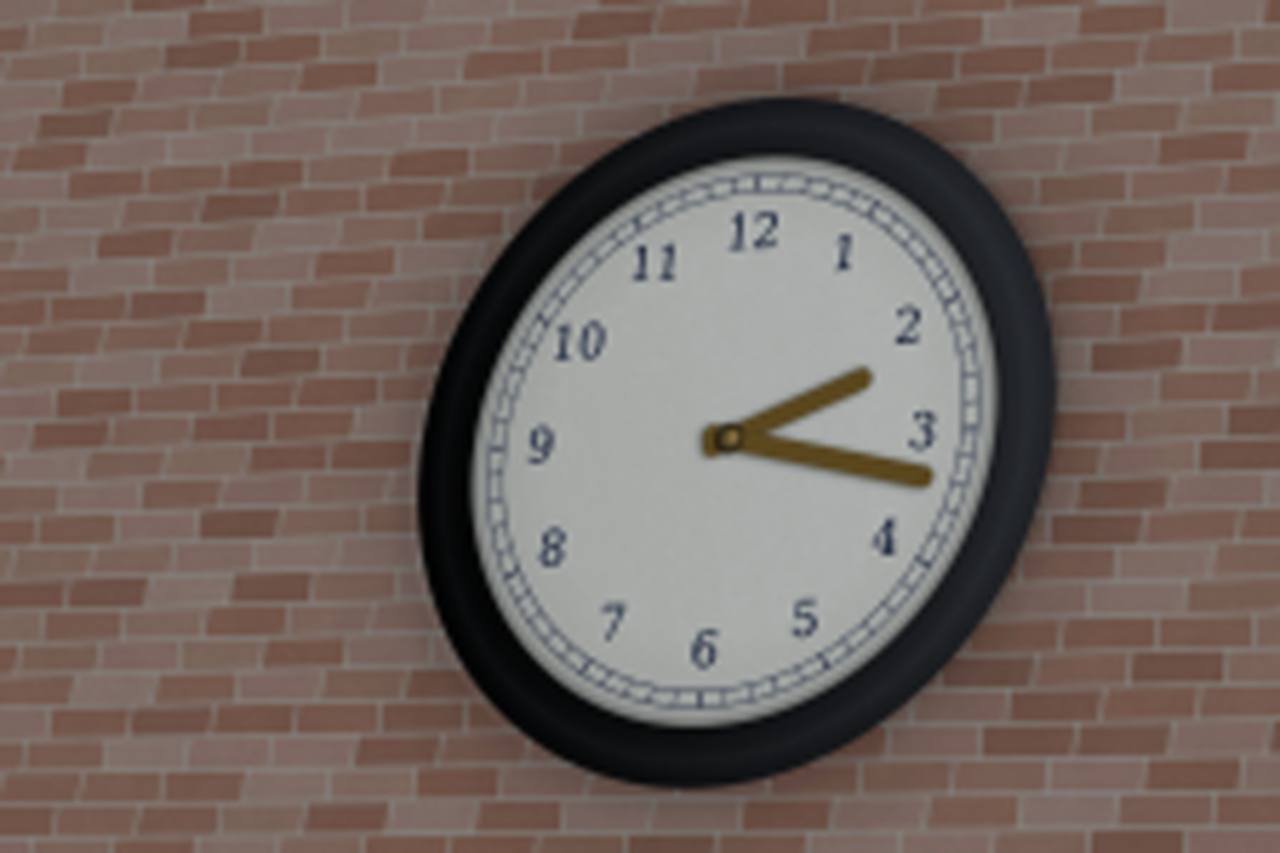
2:17
